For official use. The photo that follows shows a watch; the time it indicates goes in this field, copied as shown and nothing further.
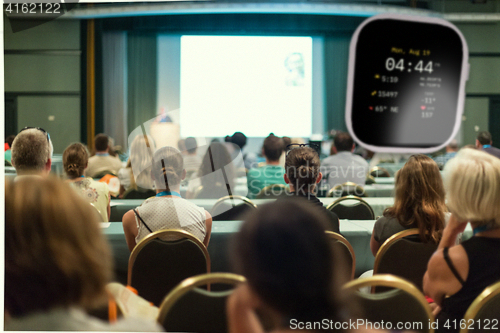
4:44
